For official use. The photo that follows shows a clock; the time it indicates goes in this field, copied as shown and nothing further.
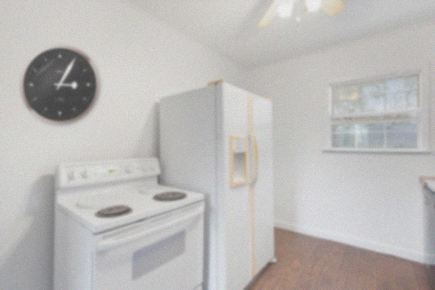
3:05
